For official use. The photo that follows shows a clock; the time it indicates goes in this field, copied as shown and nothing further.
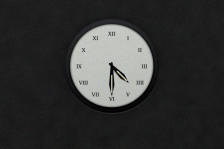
4:30
